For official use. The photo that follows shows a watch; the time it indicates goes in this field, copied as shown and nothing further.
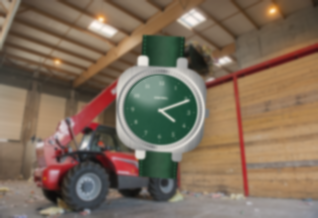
4:11
